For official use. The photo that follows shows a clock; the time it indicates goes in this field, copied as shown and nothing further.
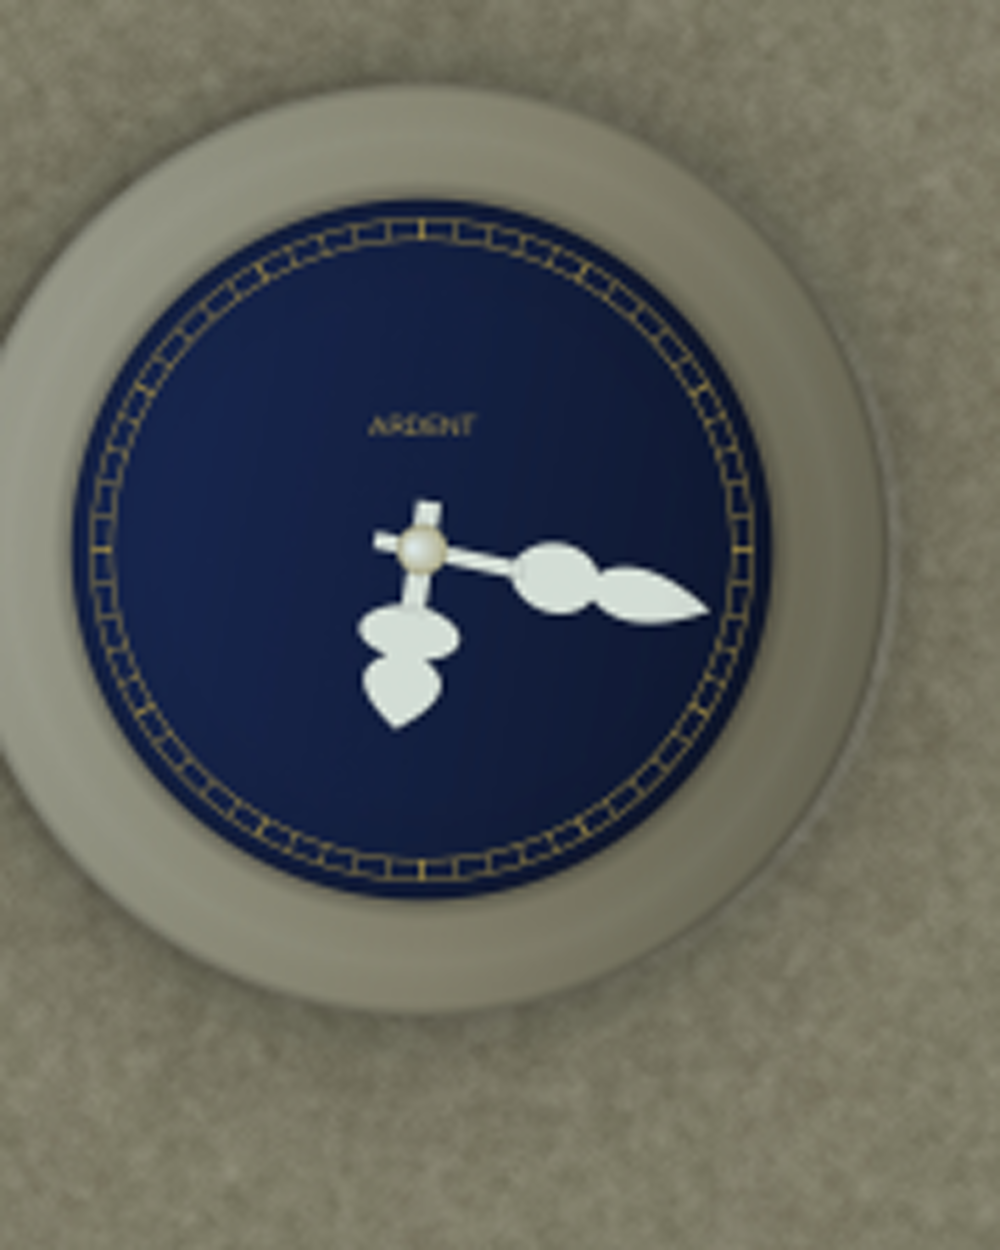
6:17
